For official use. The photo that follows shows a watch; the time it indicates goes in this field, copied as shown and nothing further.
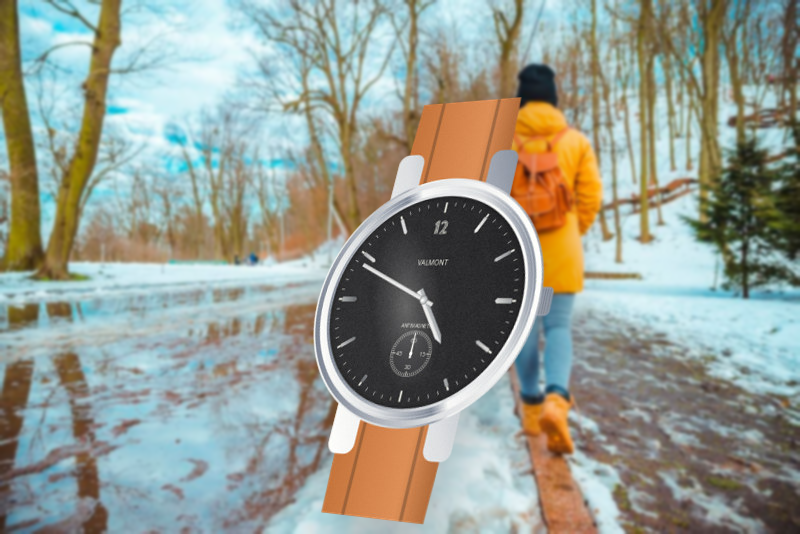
4:49
